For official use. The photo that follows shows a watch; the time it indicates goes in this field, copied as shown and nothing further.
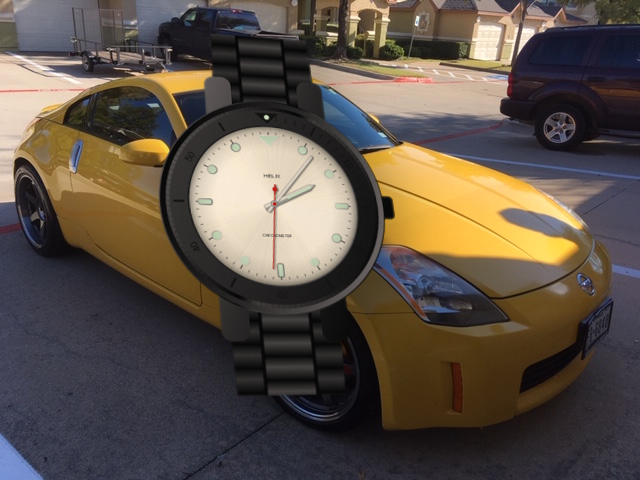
2:06:31
